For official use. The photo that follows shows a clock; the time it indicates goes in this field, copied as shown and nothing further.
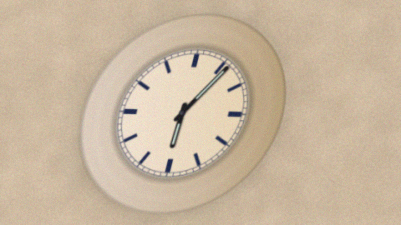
6:06
